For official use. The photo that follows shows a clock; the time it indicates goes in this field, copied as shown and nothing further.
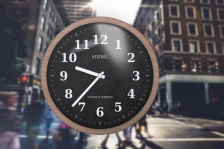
9:37
